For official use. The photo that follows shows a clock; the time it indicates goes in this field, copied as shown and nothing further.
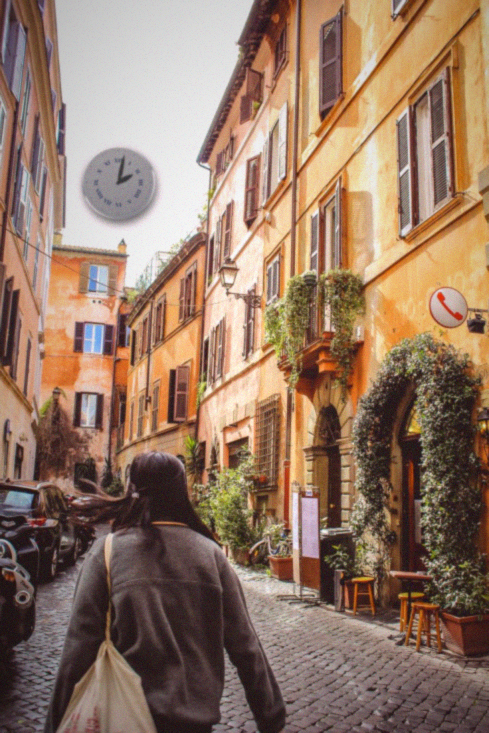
2:02
